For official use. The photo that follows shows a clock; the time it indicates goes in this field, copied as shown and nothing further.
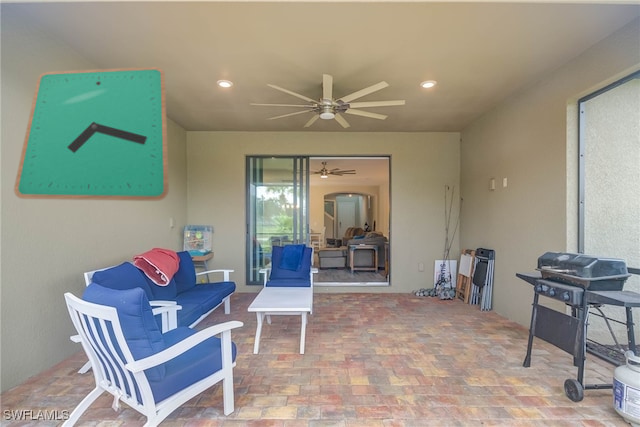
7:18
